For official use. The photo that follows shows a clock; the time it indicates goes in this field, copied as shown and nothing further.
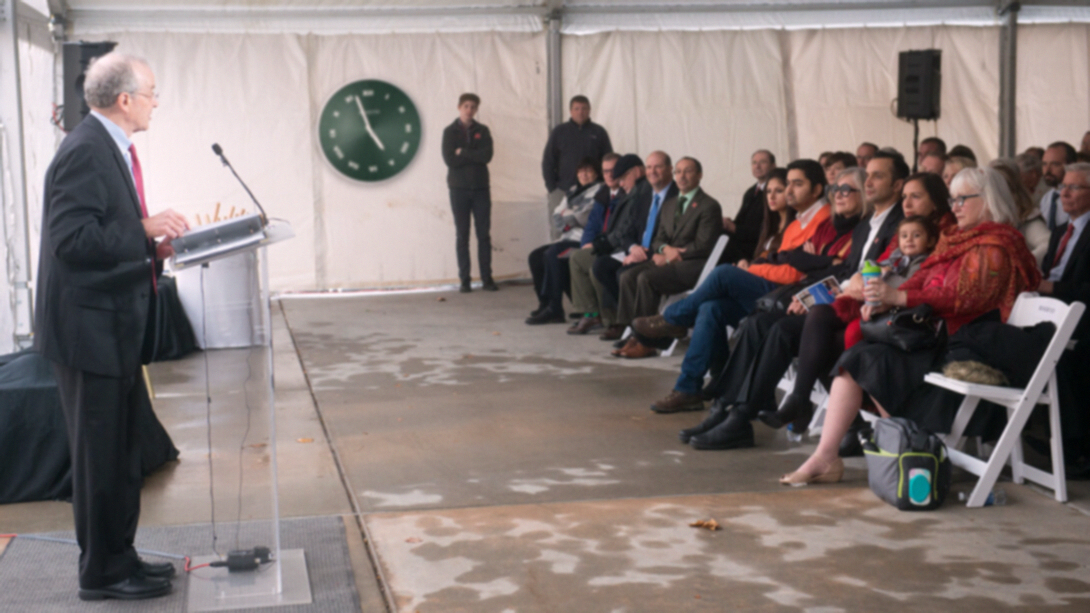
4:57
